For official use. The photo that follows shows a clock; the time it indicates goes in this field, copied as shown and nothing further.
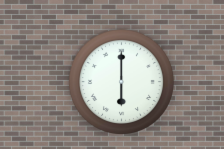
6:00
